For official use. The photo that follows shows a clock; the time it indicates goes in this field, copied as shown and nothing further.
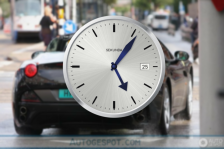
5:06
